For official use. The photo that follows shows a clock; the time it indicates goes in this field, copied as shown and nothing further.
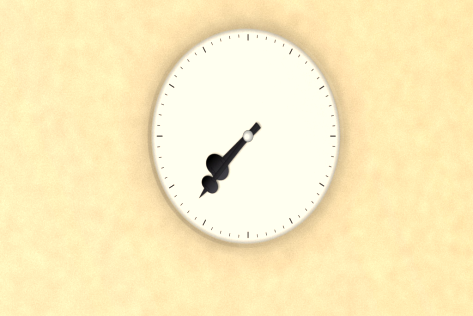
7:37
